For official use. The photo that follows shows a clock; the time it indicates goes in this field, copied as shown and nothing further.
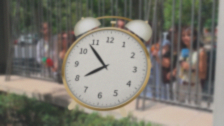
7:53
